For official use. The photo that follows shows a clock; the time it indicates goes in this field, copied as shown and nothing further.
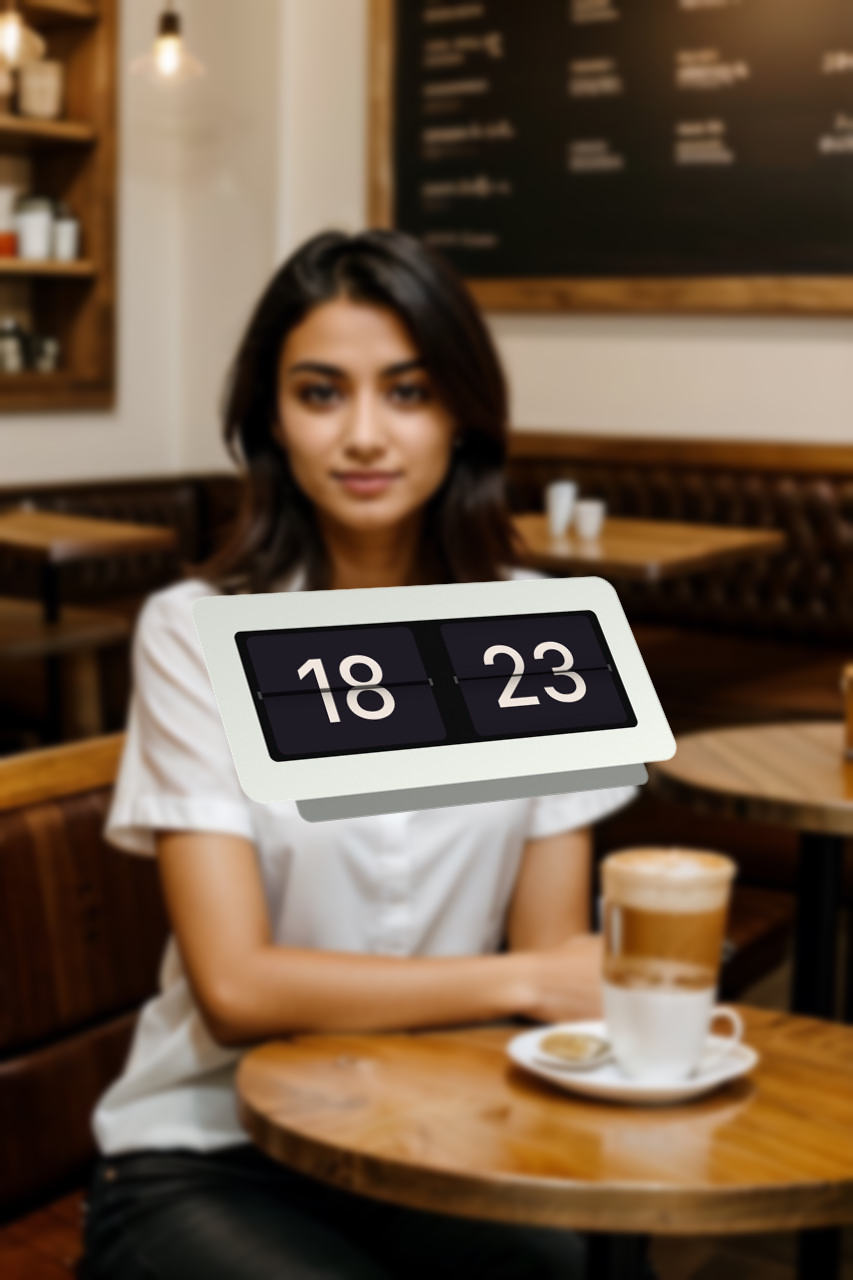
18:23
